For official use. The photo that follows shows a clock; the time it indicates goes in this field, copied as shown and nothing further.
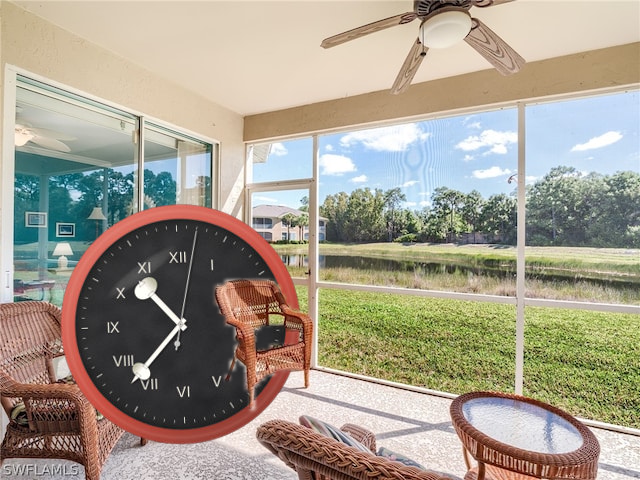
10:37:02
